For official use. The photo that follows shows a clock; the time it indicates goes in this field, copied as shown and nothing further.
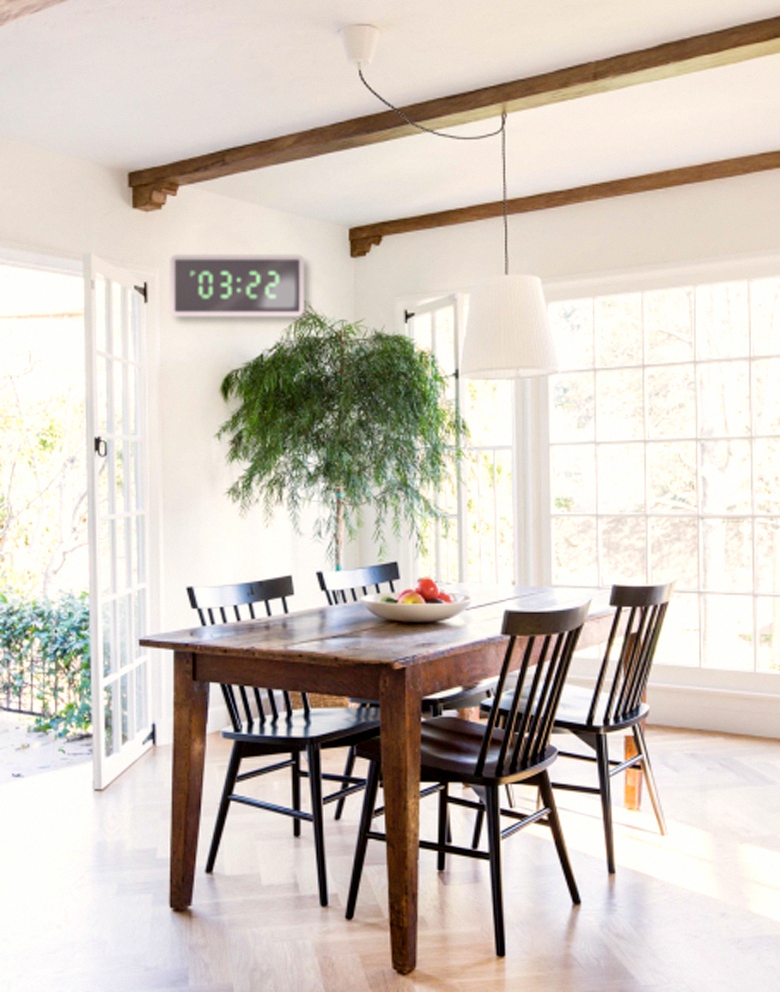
3:22
